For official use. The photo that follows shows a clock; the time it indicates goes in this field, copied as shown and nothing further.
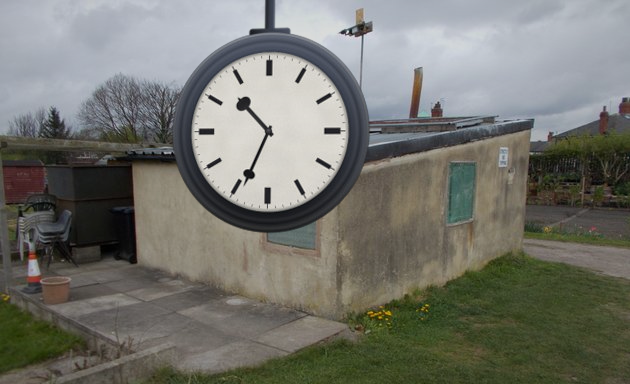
10:34
